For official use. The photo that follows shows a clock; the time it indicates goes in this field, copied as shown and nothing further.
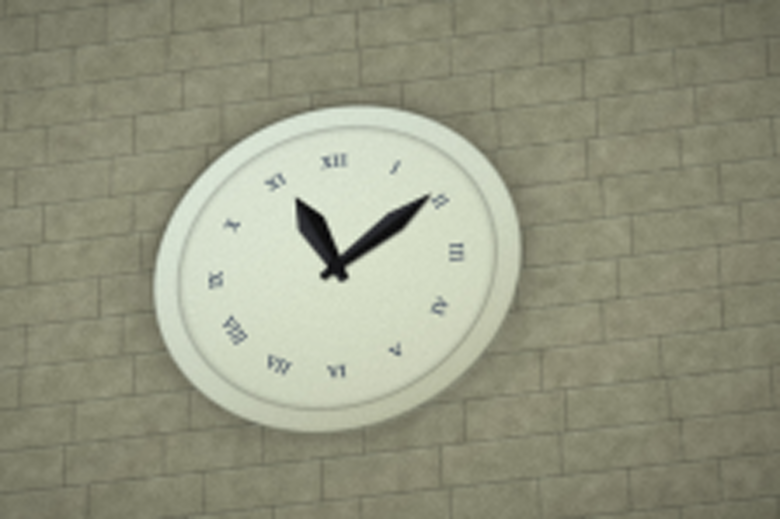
11:09
